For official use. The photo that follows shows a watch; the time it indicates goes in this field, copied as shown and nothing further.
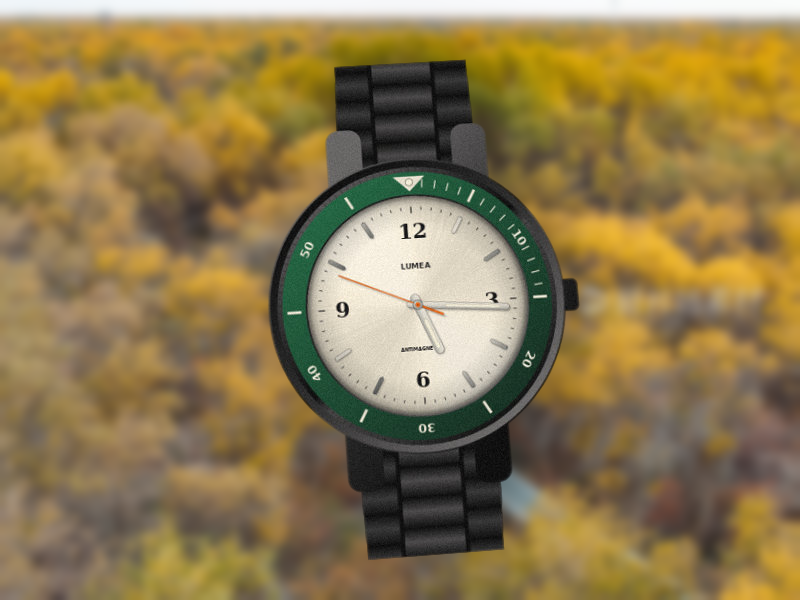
5:15:49
